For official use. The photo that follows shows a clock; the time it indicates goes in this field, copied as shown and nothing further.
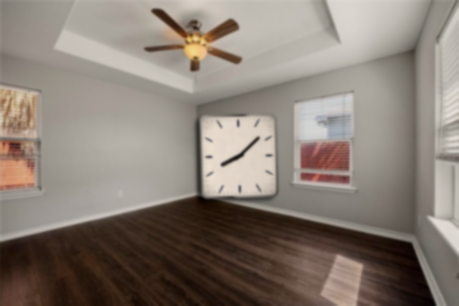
8:08
